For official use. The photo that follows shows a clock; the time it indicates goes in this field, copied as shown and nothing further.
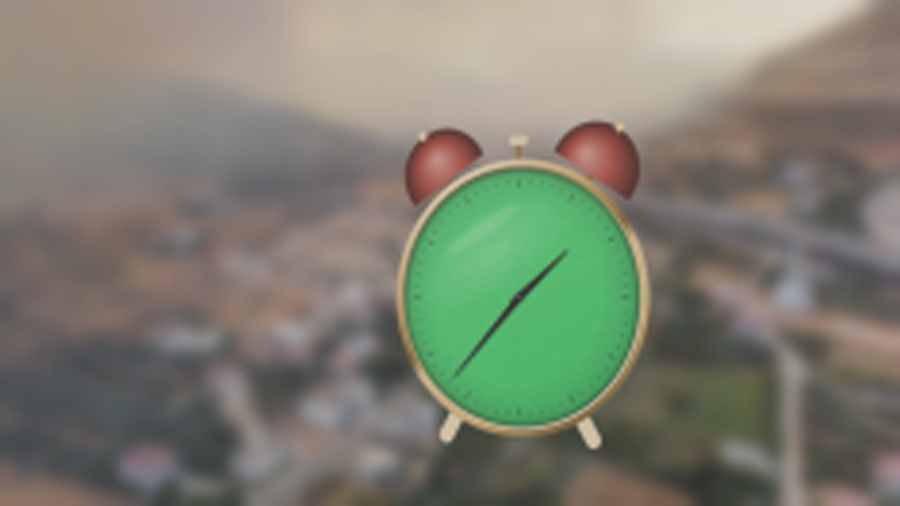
1:37
